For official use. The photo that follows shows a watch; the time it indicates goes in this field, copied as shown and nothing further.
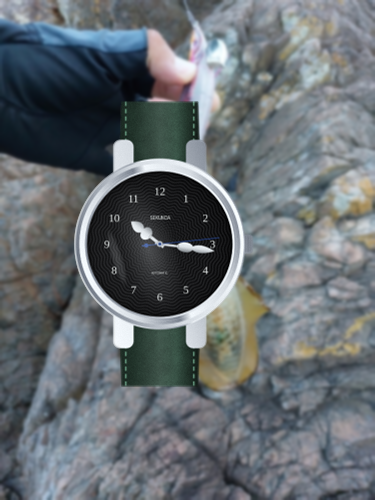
10:16:14
